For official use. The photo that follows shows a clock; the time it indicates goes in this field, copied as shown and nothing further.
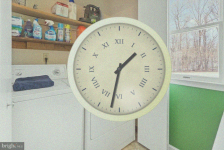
1:32
